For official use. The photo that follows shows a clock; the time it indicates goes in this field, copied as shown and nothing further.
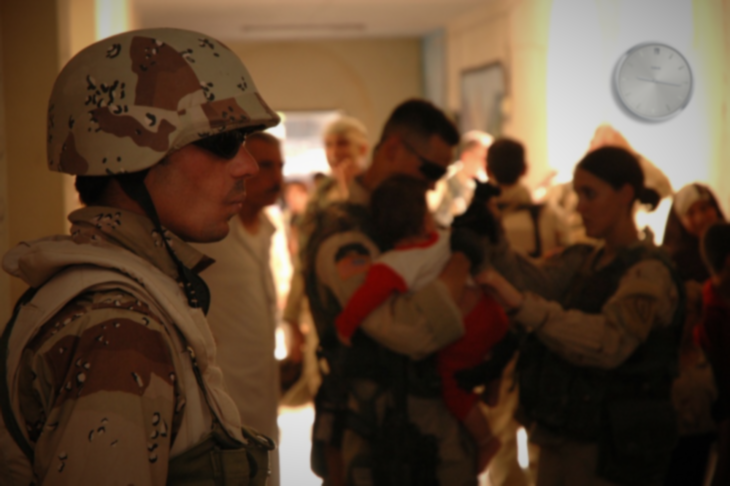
9:16
